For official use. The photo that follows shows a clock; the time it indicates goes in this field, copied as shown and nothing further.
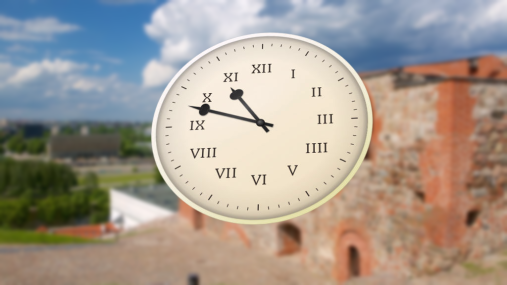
10:48
